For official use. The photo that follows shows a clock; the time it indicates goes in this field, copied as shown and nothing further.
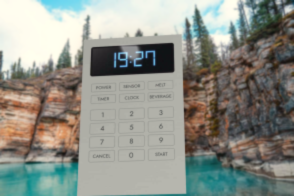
19:27
